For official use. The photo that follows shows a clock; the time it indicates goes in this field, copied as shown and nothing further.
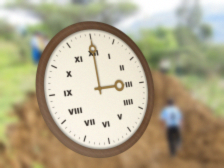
3:00
